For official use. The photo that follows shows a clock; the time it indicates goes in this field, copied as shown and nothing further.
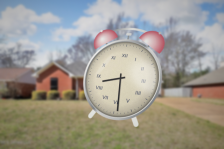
8:29
